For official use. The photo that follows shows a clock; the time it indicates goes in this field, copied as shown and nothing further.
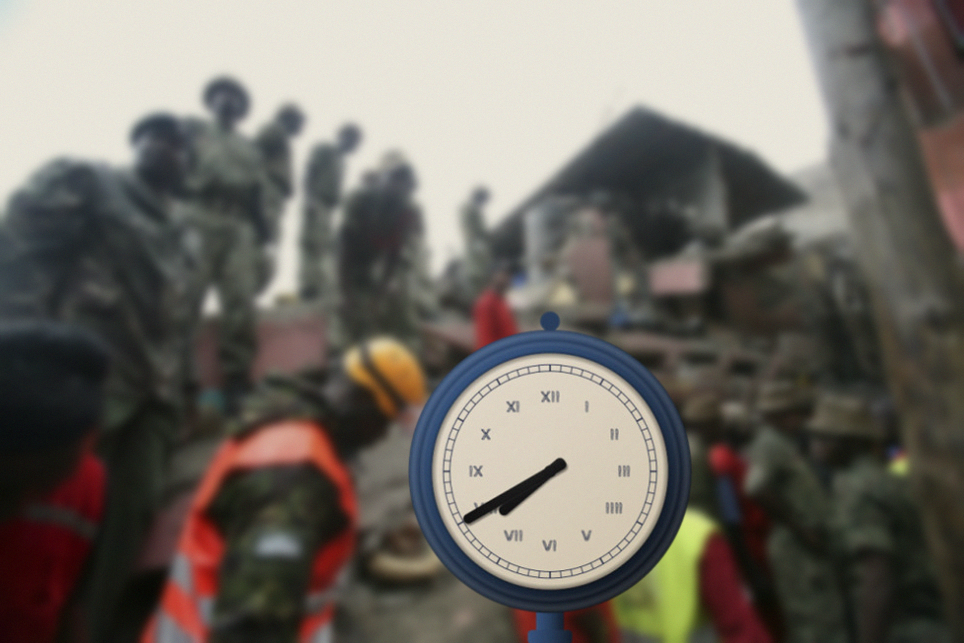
7:40
